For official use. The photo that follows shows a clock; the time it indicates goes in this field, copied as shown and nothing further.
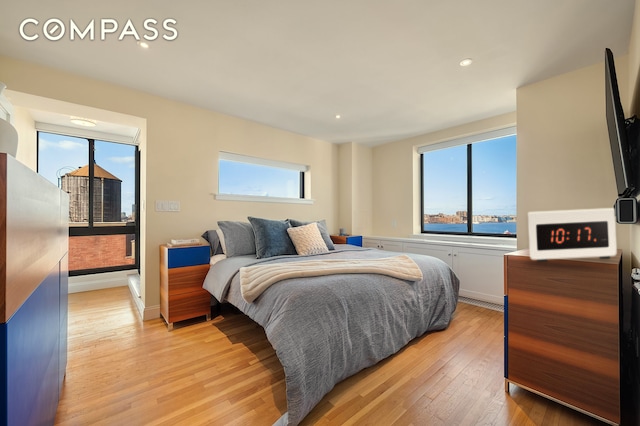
10:17
